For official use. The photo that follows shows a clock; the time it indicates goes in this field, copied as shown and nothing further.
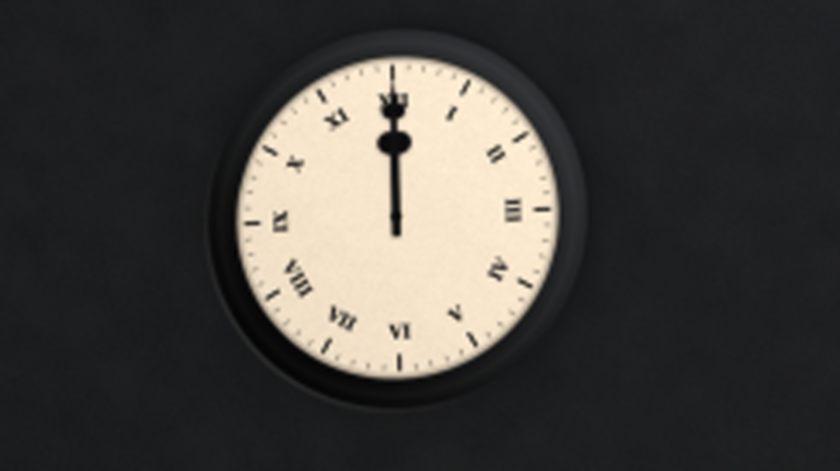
12:00
